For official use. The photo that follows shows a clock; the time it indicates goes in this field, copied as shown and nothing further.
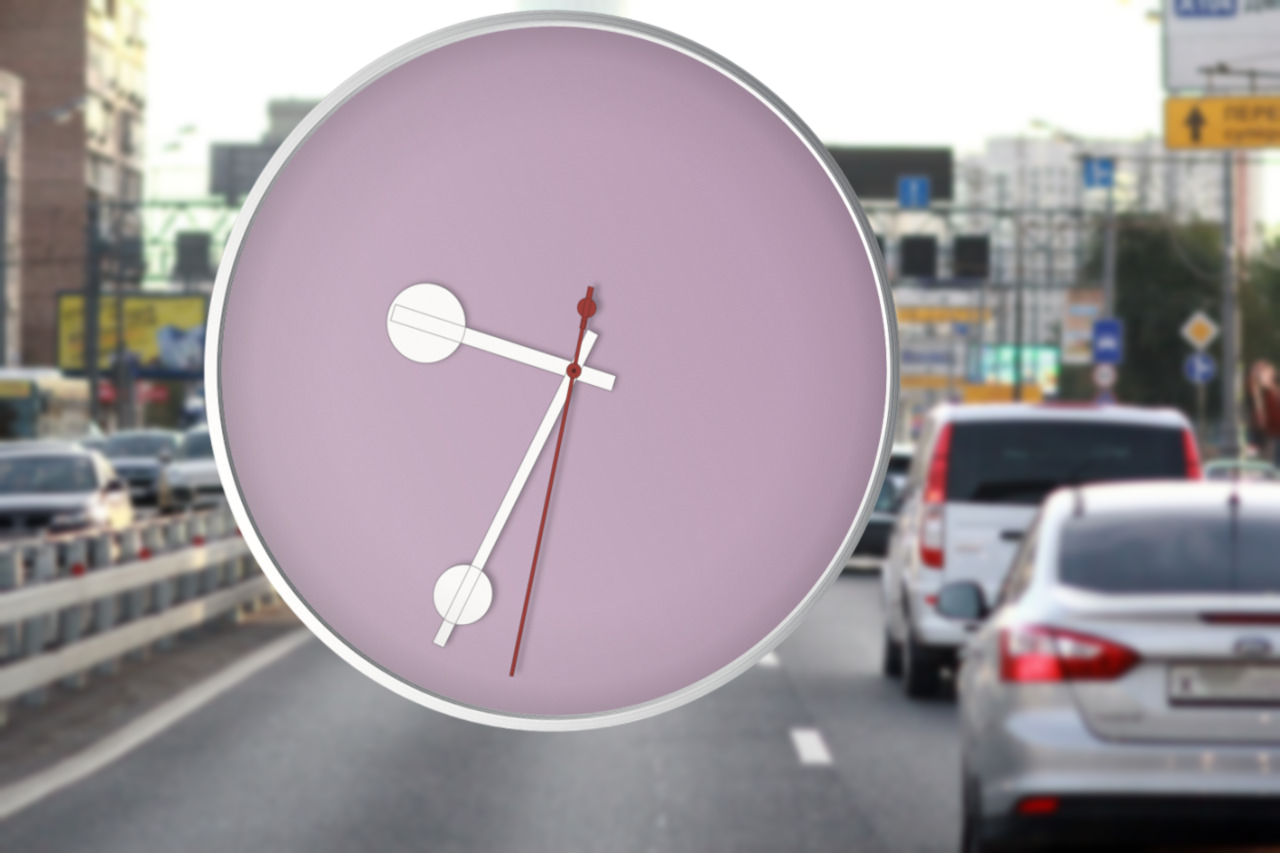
9:34:32
